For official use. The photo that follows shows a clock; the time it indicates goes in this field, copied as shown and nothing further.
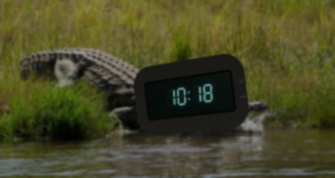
10:18
